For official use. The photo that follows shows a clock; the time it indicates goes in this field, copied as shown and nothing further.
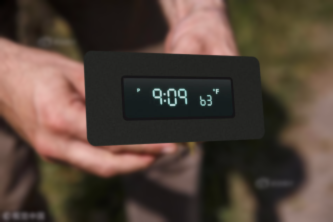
9:09
